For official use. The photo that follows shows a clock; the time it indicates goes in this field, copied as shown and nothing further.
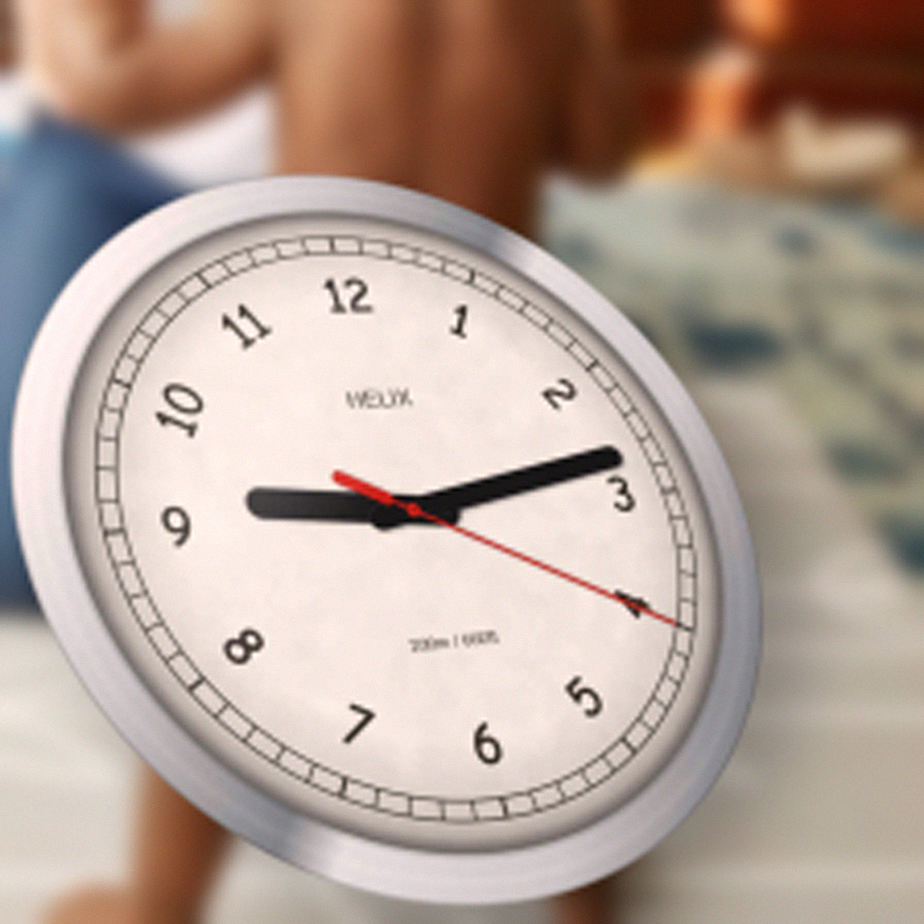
9:13:20
